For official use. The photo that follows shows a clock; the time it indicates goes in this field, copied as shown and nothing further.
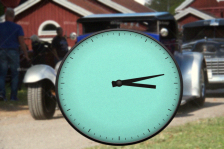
3:13
